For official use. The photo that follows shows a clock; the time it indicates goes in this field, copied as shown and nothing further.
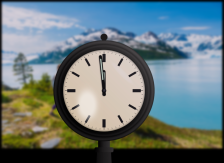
11:59
